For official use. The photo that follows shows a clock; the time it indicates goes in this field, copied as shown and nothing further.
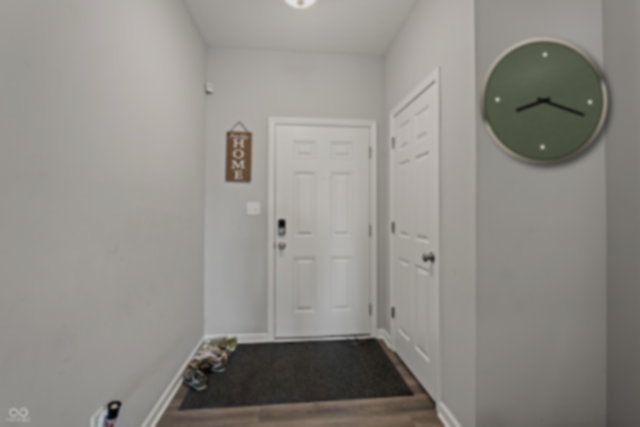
8:18
